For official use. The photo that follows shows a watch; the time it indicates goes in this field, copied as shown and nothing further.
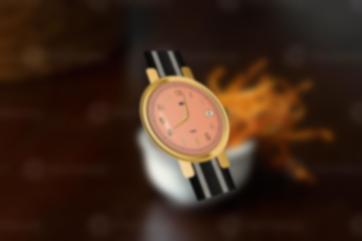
8:02
